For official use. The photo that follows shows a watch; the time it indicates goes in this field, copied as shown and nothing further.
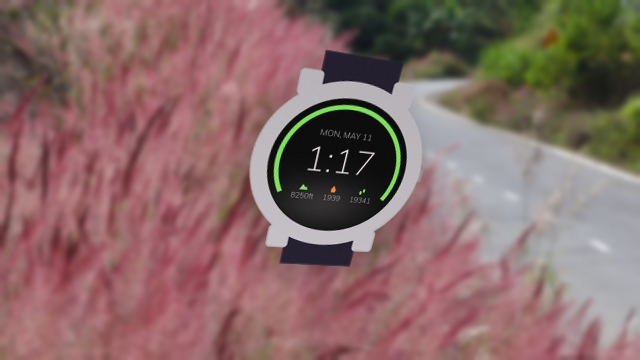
1:17
